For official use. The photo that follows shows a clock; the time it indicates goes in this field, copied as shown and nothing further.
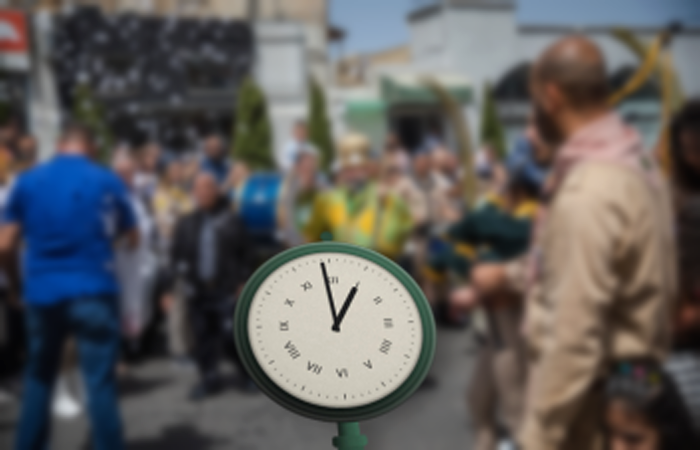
12:59
